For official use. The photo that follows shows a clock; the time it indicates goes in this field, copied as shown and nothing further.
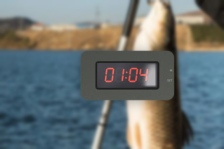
1:04
